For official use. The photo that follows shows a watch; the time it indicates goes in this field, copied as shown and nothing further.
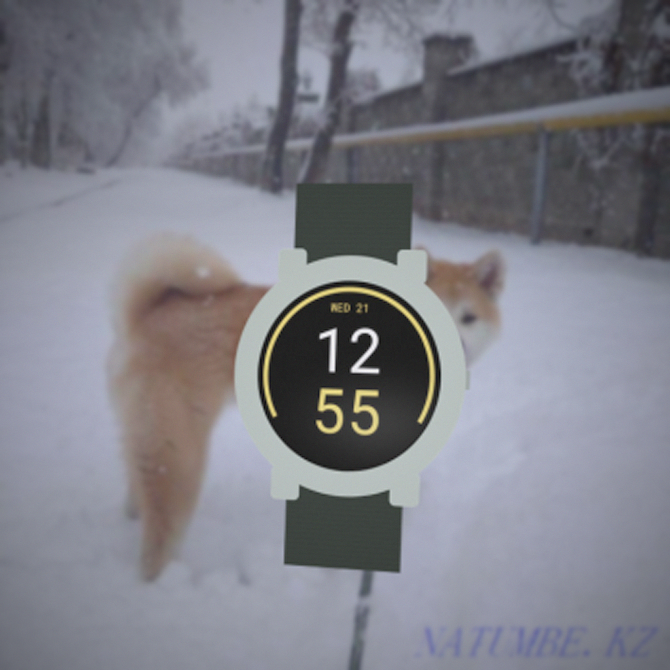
12:55
